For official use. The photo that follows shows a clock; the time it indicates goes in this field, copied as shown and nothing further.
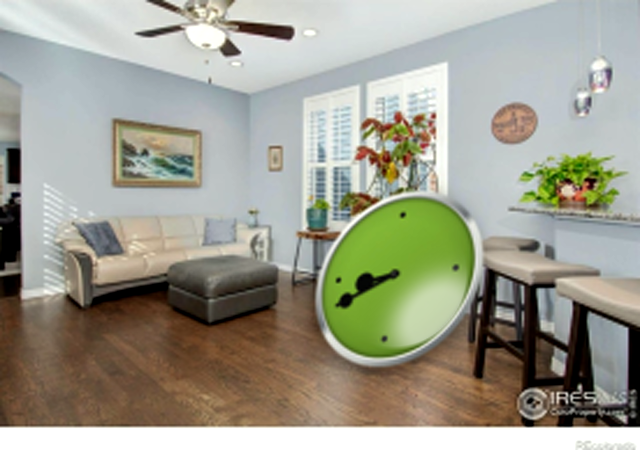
8:41
